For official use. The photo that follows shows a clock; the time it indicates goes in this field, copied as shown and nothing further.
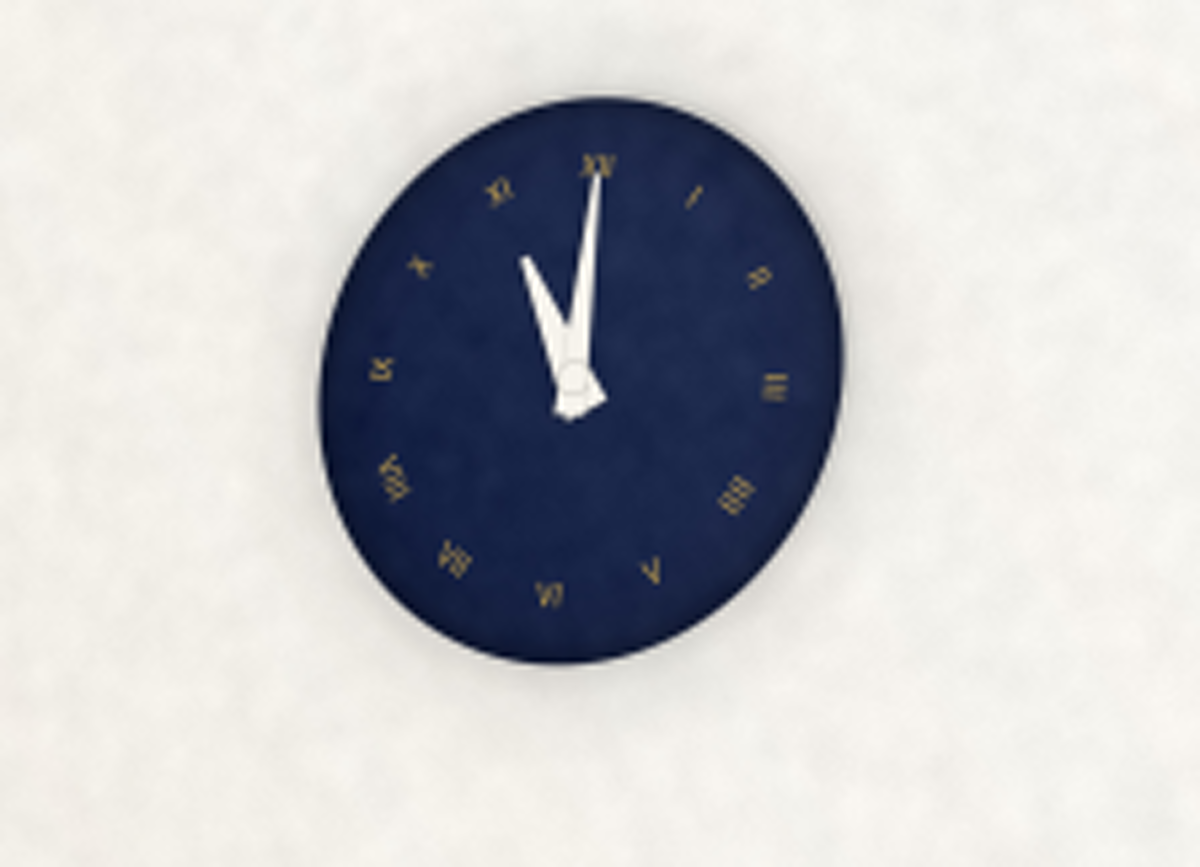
11:00
